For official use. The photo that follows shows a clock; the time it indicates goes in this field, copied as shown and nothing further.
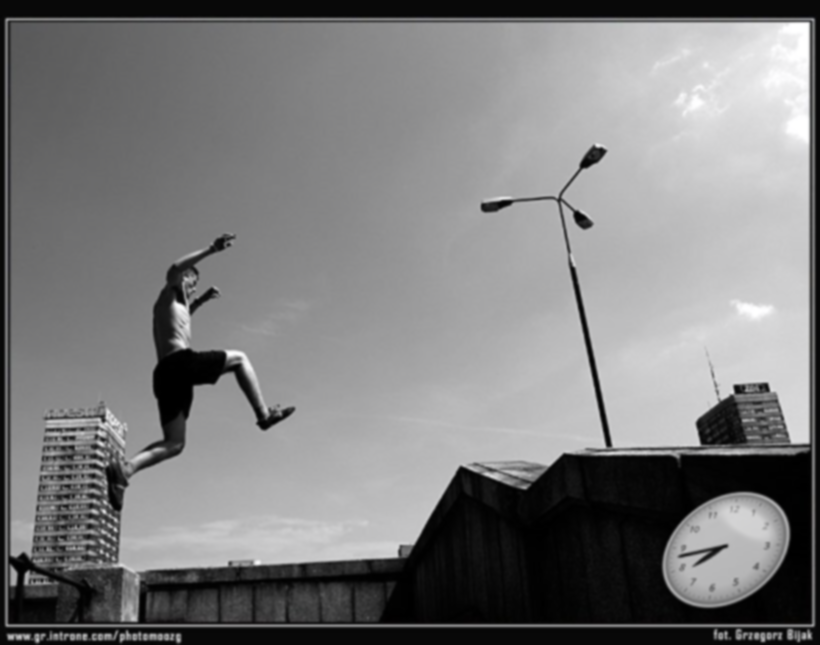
7:43
